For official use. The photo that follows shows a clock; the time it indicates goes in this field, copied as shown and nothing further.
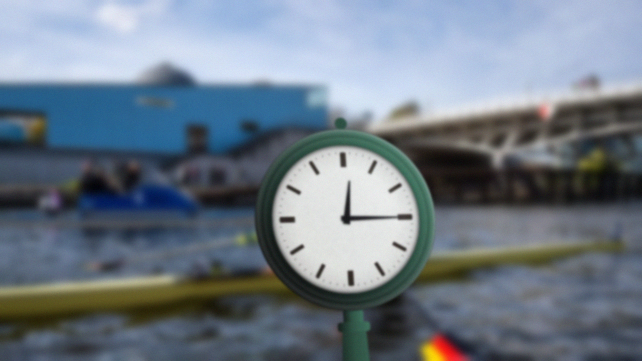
12:15
